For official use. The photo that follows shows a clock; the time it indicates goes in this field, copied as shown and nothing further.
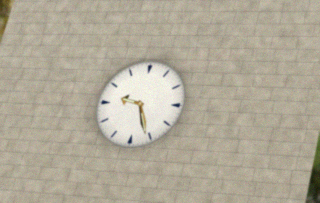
9:26
